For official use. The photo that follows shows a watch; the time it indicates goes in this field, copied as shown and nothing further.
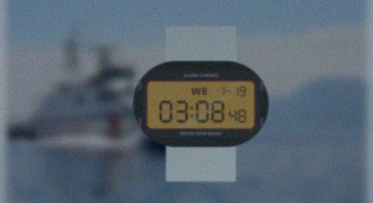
3:08:48
